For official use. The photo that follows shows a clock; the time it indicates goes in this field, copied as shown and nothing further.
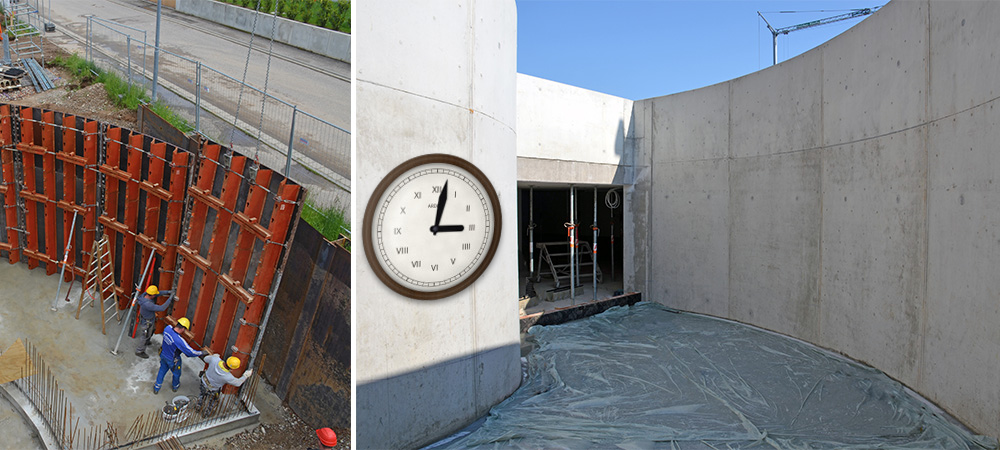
3:02
